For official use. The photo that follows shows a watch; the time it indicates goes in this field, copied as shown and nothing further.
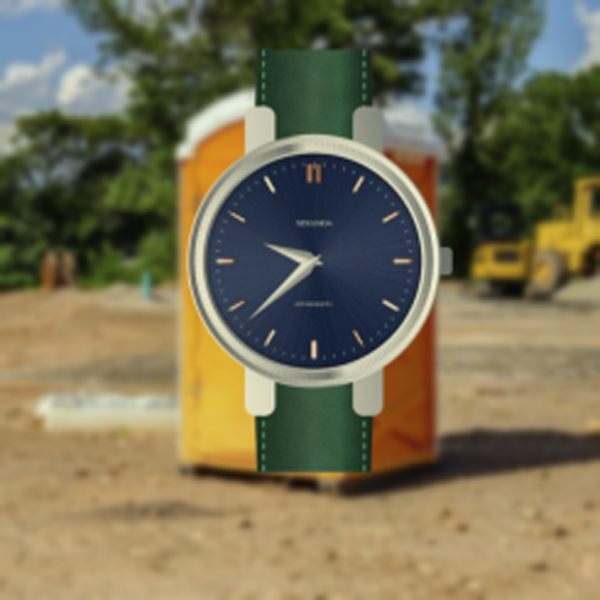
9:38
